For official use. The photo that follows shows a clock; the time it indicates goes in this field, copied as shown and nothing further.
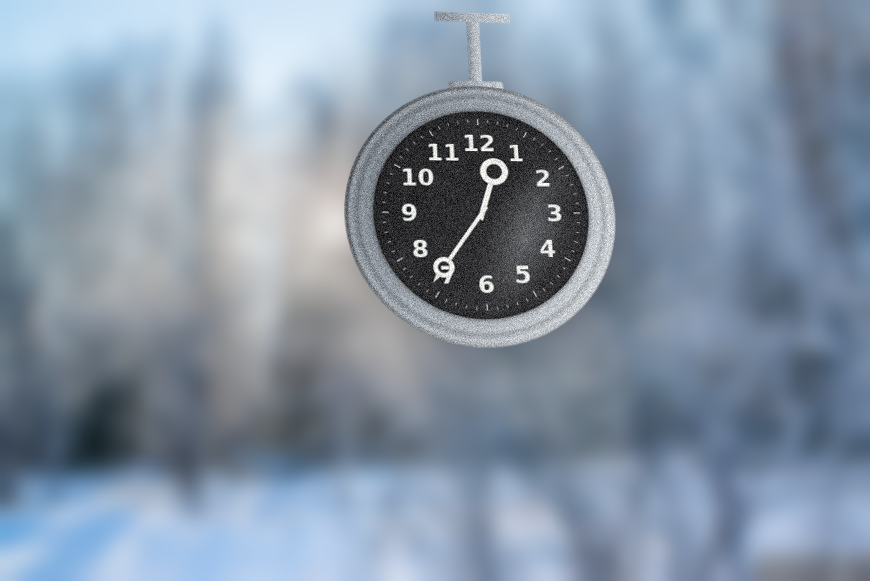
12:36
